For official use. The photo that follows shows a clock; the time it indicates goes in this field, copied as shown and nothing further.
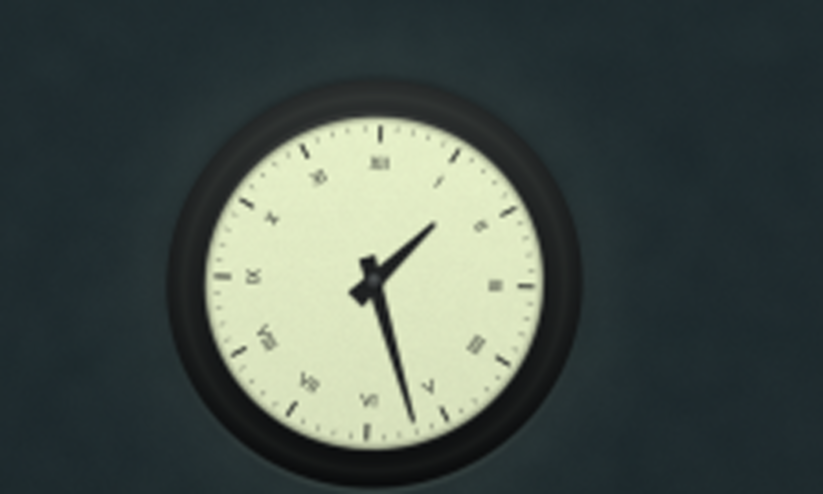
1:27
